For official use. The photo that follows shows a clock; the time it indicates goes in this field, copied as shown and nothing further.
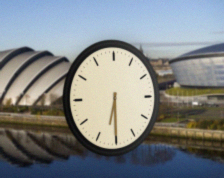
6:30
